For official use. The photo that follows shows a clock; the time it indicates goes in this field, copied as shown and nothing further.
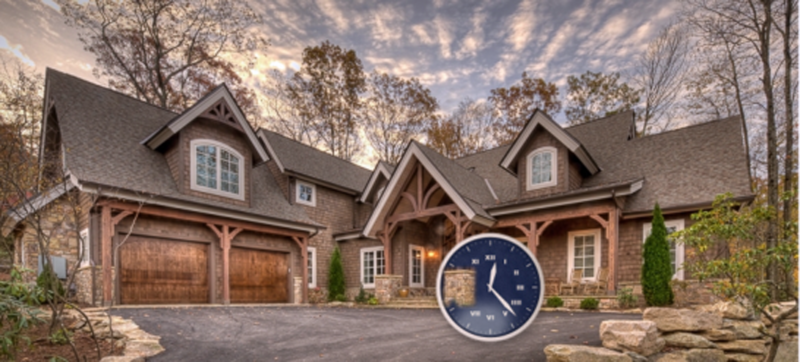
12:23
